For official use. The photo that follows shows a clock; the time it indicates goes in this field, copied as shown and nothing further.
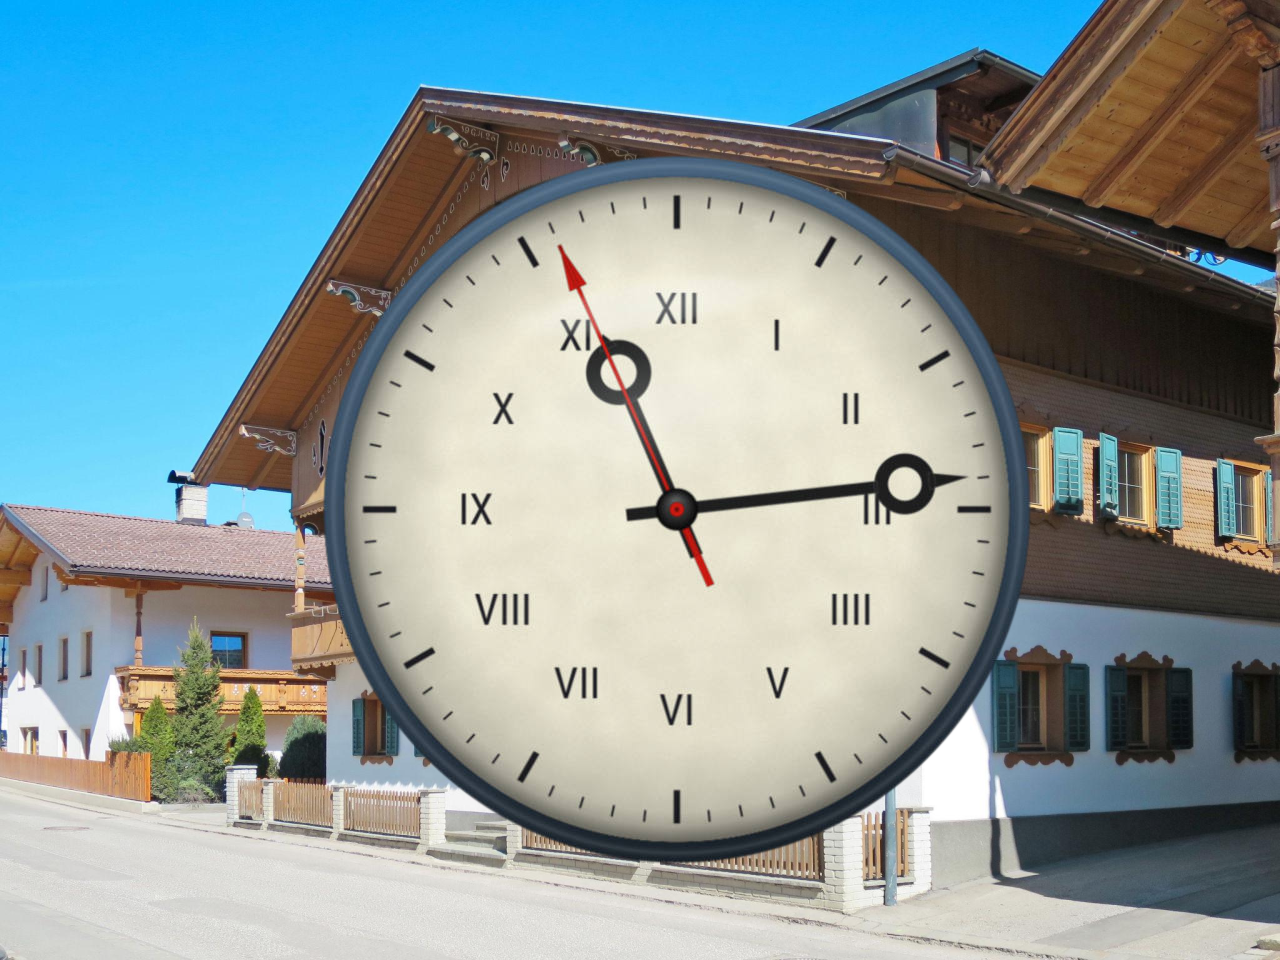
11:13:56
